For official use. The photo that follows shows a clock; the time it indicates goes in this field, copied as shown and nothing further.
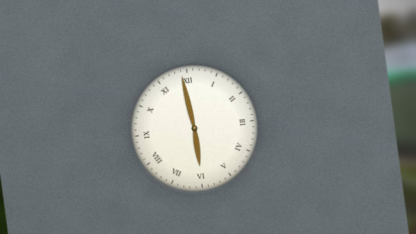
5:59
